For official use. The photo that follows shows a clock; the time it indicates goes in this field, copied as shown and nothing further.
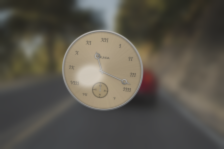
11:18
